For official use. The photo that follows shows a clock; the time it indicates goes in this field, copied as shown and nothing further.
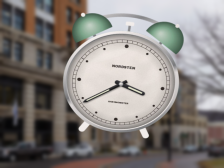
3:39
